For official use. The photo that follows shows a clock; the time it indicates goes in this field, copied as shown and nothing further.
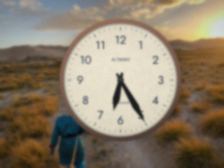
6:25
